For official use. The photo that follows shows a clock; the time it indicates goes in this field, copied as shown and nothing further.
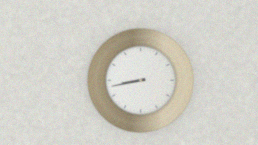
8:43
